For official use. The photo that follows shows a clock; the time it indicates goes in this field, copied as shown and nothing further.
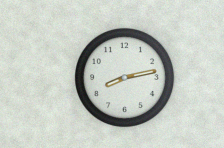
8:13
